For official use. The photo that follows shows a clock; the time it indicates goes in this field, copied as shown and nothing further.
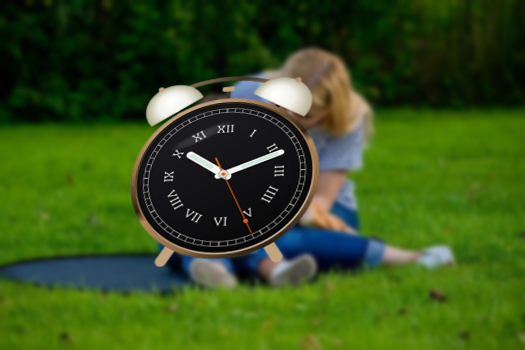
10:11:26
